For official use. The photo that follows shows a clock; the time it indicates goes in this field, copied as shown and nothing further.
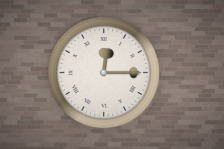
12:15
